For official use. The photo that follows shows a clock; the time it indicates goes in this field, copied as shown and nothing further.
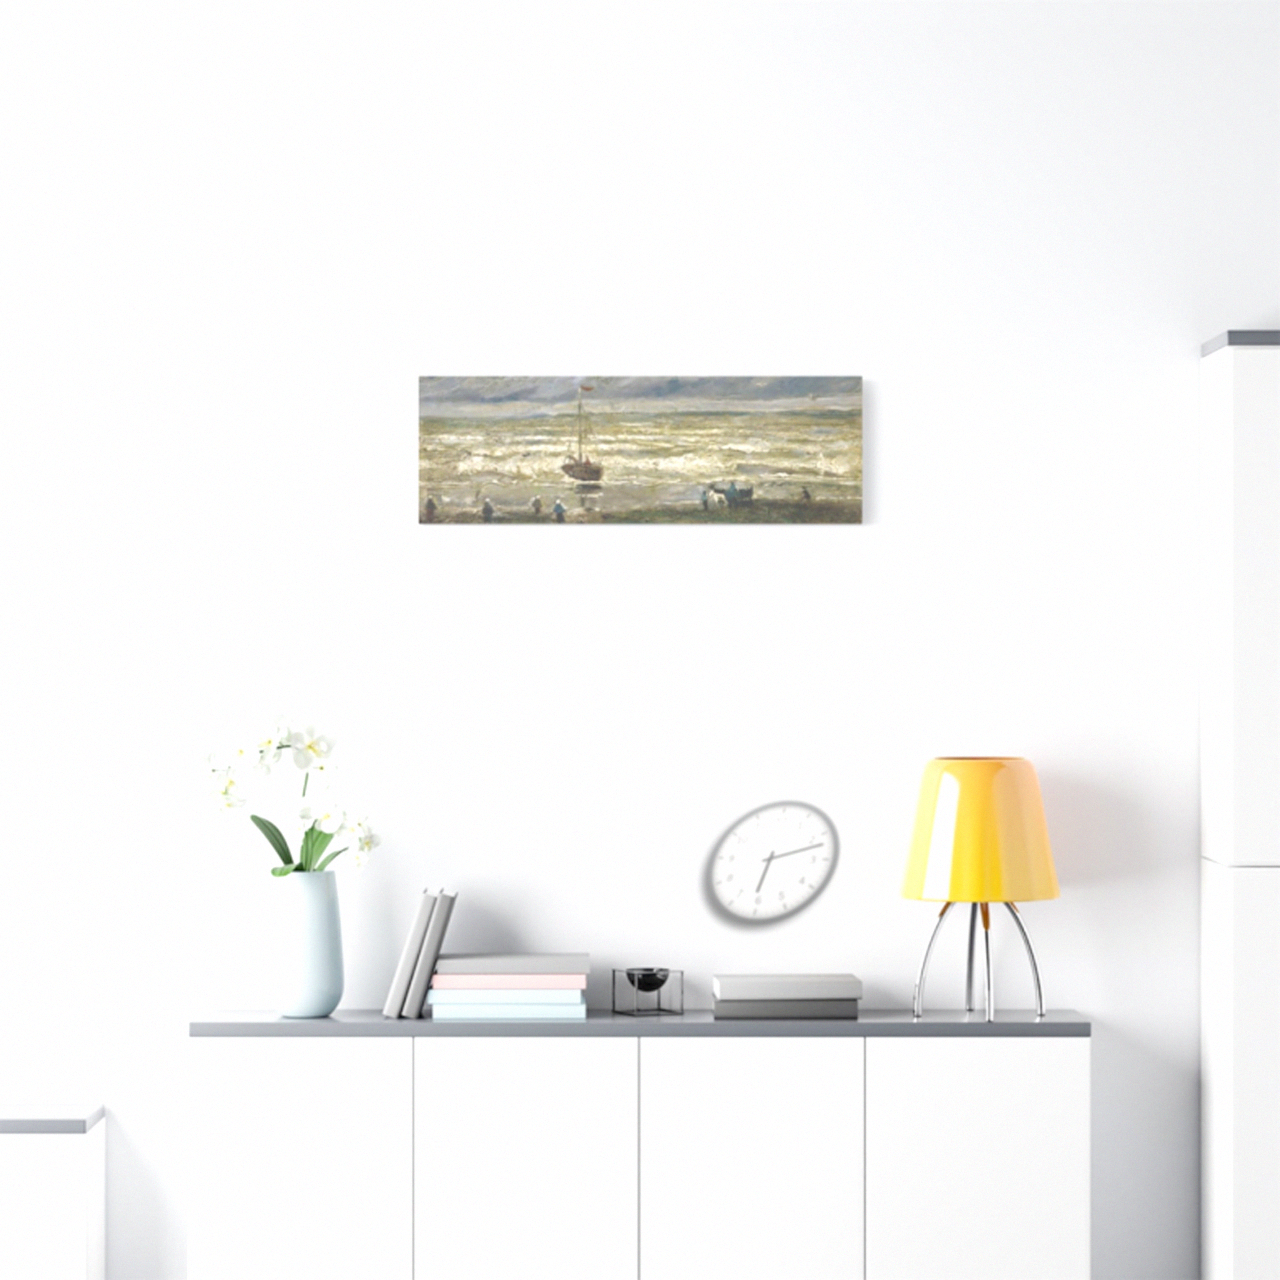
6:12
